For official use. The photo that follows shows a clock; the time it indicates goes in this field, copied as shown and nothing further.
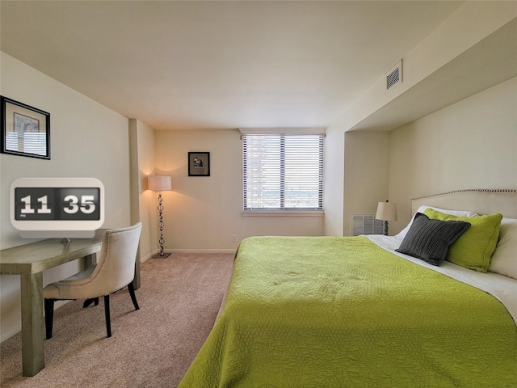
11:35
